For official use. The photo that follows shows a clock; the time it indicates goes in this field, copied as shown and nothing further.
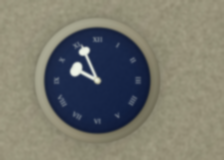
9:56
